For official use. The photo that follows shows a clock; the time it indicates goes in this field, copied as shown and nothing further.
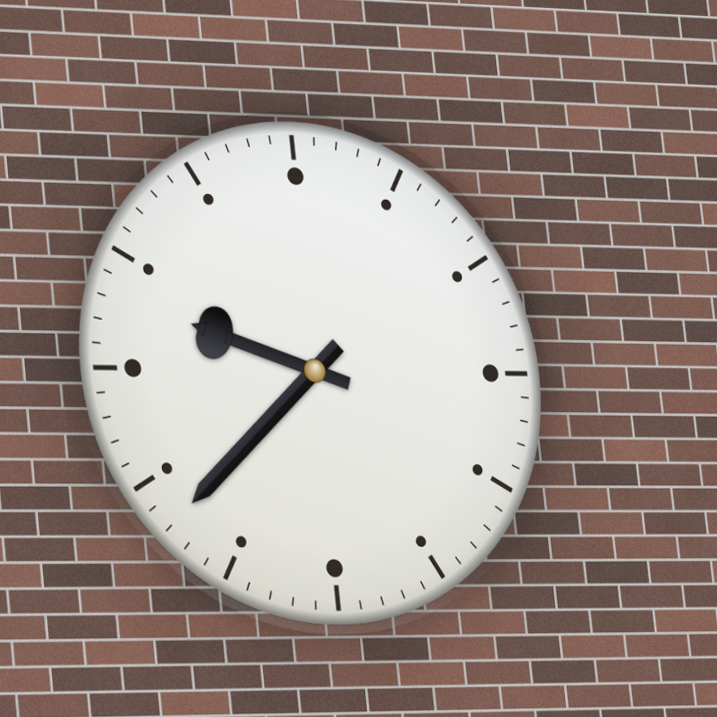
9:38
